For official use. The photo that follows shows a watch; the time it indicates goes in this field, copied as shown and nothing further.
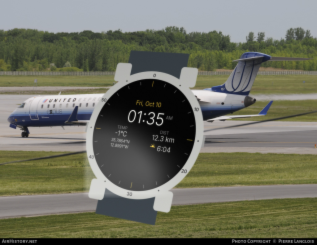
1:35
